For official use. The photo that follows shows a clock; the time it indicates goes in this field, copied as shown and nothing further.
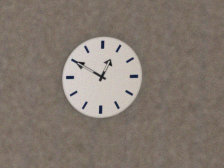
12:50
